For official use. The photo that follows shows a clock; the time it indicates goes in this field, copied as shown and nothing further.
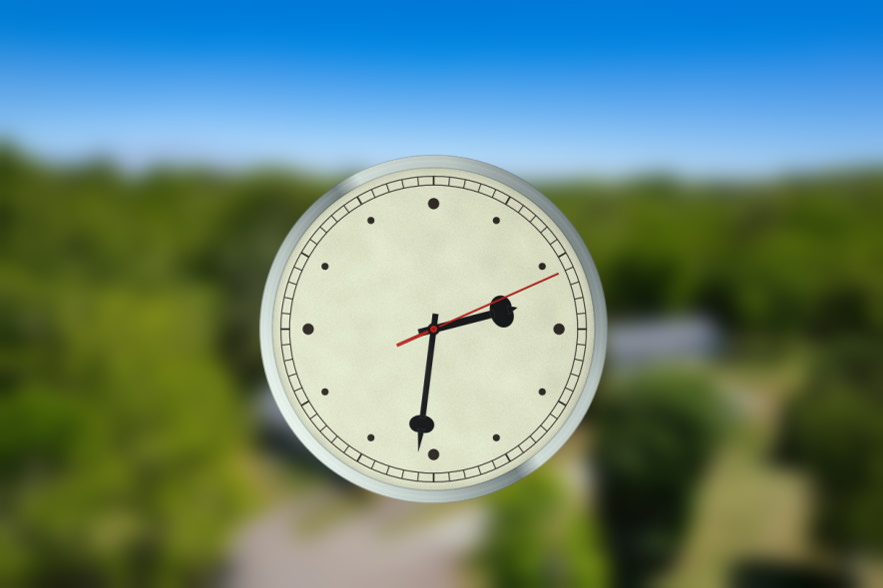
2:31:11
